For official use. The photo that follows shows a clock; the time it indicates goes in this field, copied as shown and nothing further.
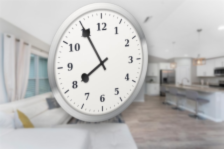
7:55
